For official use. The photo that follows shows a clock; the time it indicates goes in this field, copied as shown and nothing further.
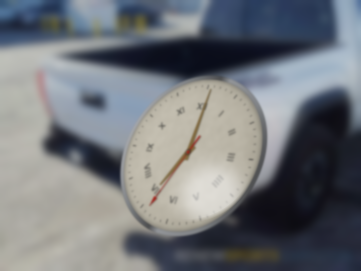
7:00:34
